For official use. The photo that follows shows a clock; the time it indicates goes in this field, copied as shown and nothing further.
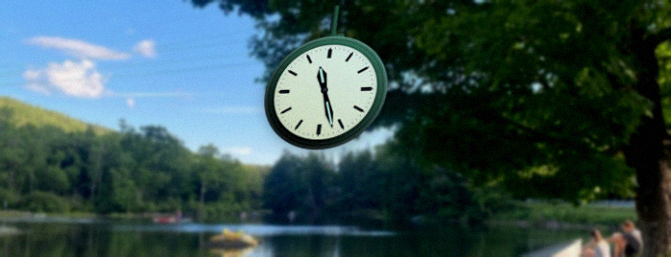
11:27
